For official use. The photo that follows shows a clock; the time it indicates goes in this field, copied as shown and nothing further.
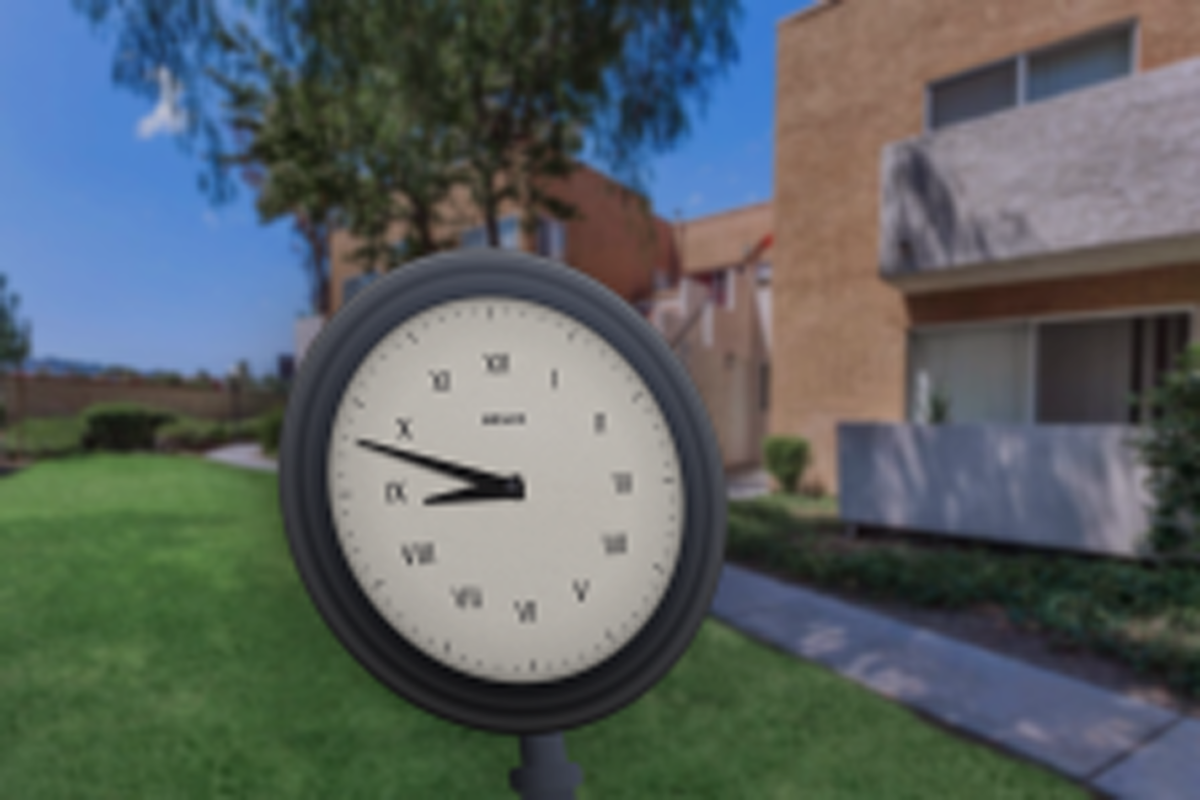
8:48
